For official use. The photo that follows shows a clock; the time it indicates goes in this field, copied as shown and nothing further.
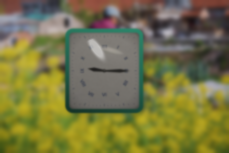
9:15
